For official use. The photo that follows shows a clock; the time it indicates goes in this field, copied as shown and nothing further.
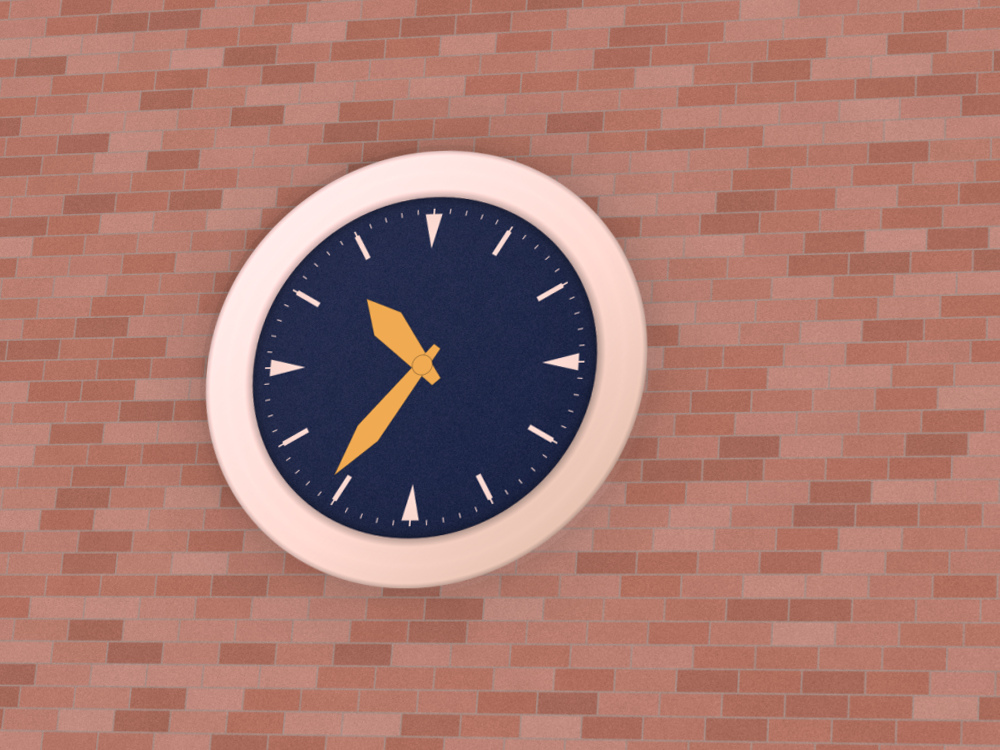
10:36
